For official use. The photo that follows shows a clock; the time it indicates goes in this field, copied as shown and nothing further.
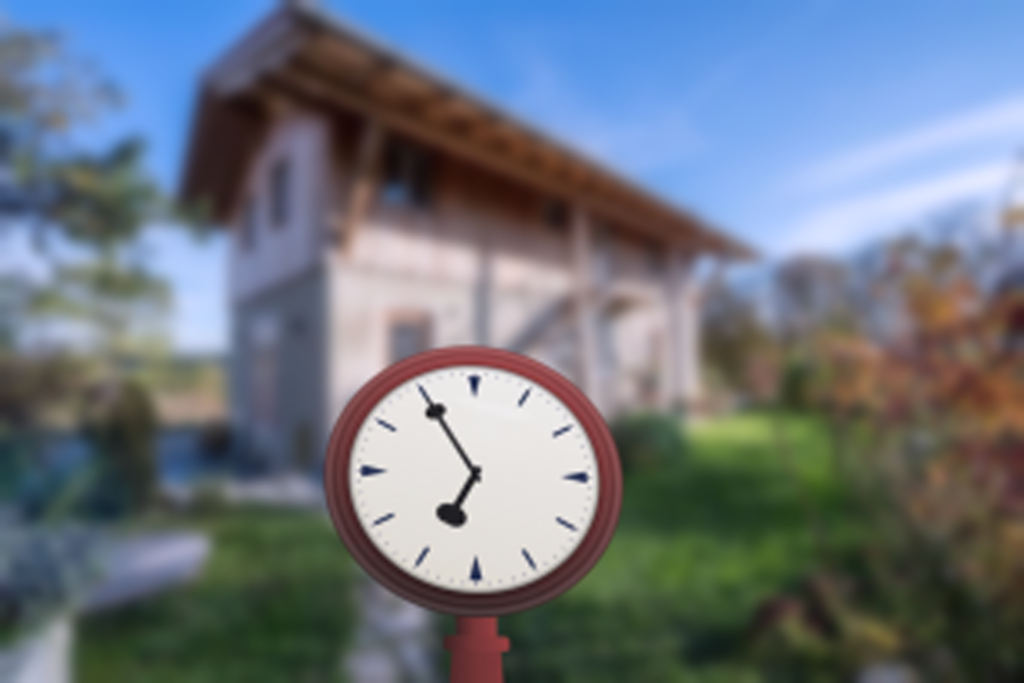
6:55
